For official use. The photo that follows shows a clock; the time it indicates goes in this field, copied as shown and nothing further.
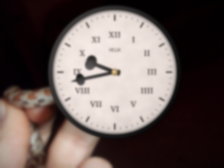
9:43
